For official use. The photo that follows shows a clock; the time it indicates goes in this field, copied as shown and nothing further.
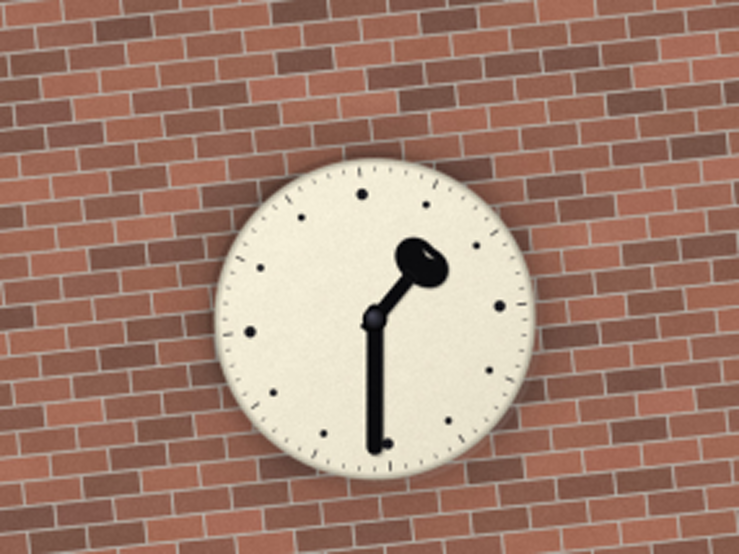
1:31
